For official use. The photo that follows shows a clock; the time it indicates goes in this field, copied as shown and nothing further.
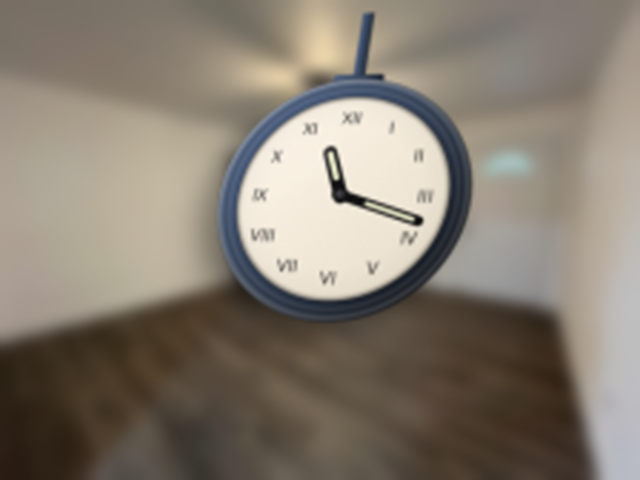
11:18
